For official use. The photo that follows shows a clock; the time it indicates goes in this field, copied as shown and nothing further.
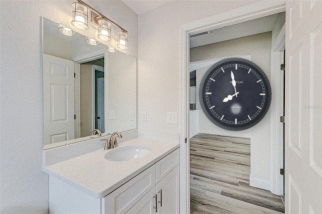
7:58
